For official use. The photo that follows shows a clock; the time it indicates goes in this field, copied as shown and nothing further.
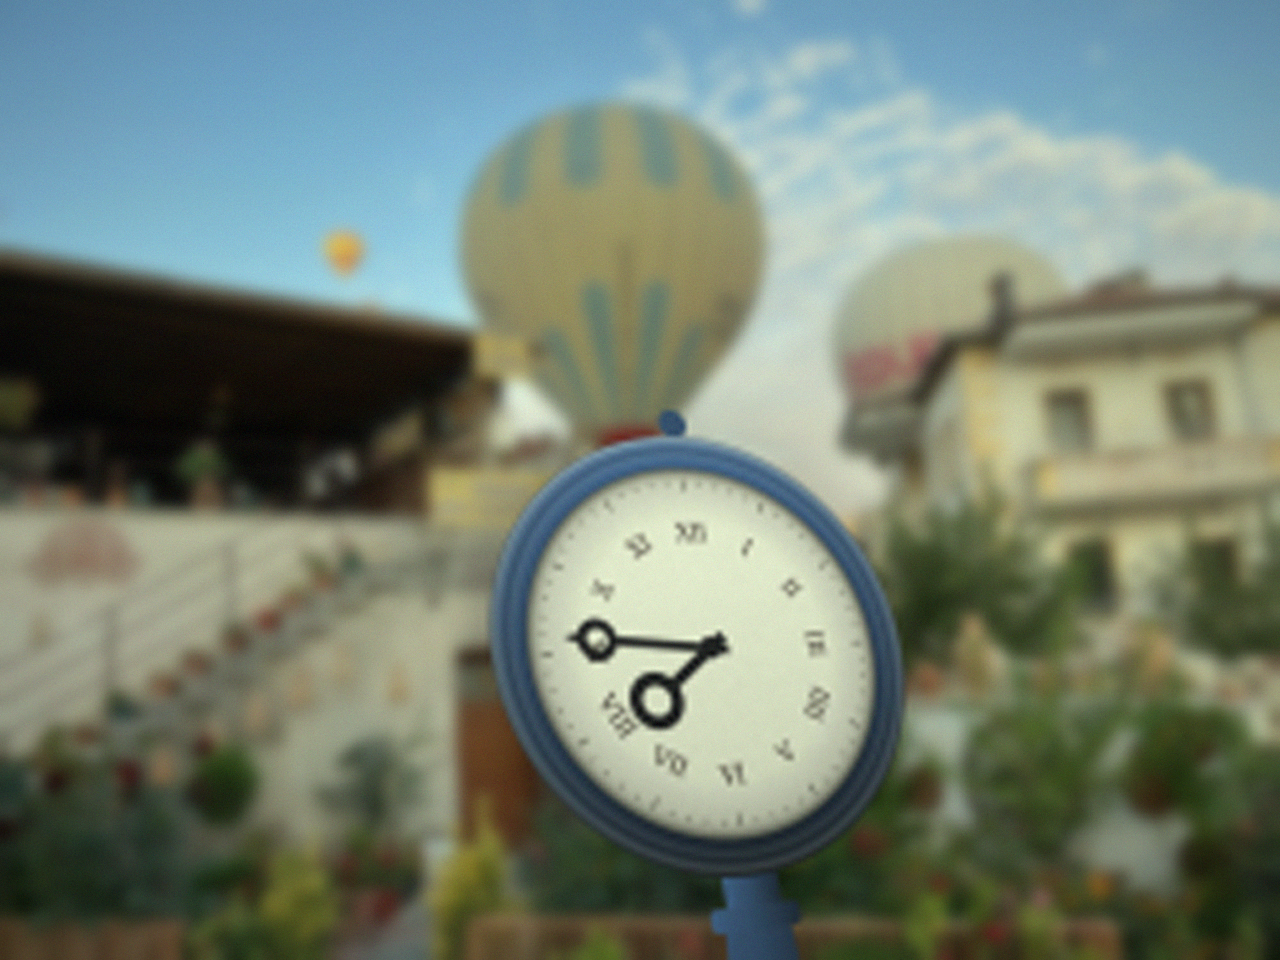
7:46
